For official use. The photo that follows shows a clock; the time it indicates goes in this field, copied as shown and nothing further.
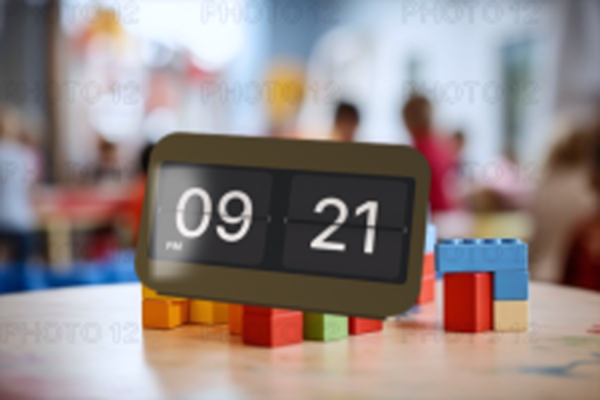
9:21
